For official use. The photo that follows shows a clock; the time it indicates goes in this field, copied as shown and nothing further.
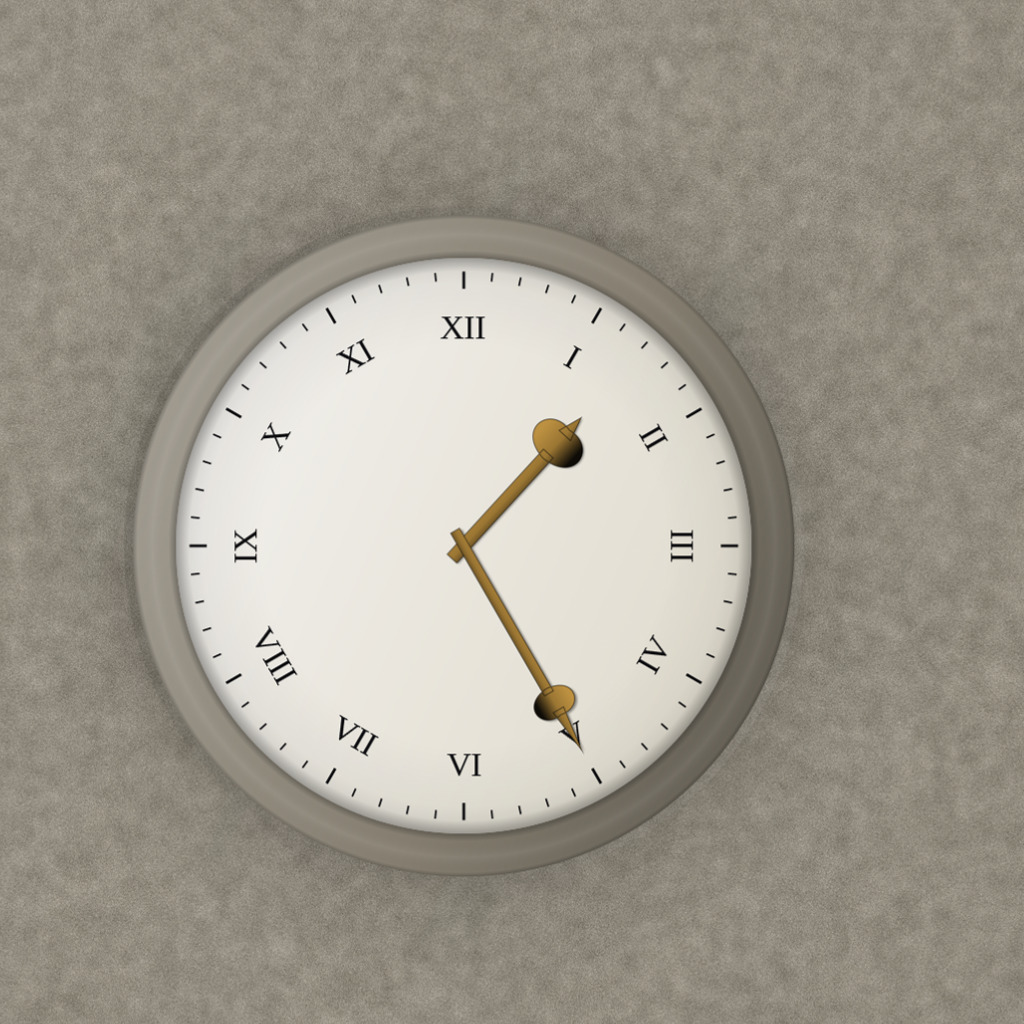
1:25
